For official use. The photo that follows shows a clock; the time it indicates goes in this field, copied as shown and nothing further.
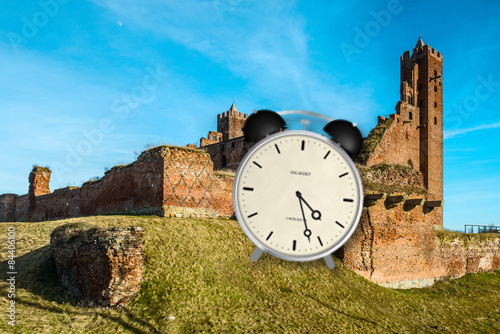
4:27
